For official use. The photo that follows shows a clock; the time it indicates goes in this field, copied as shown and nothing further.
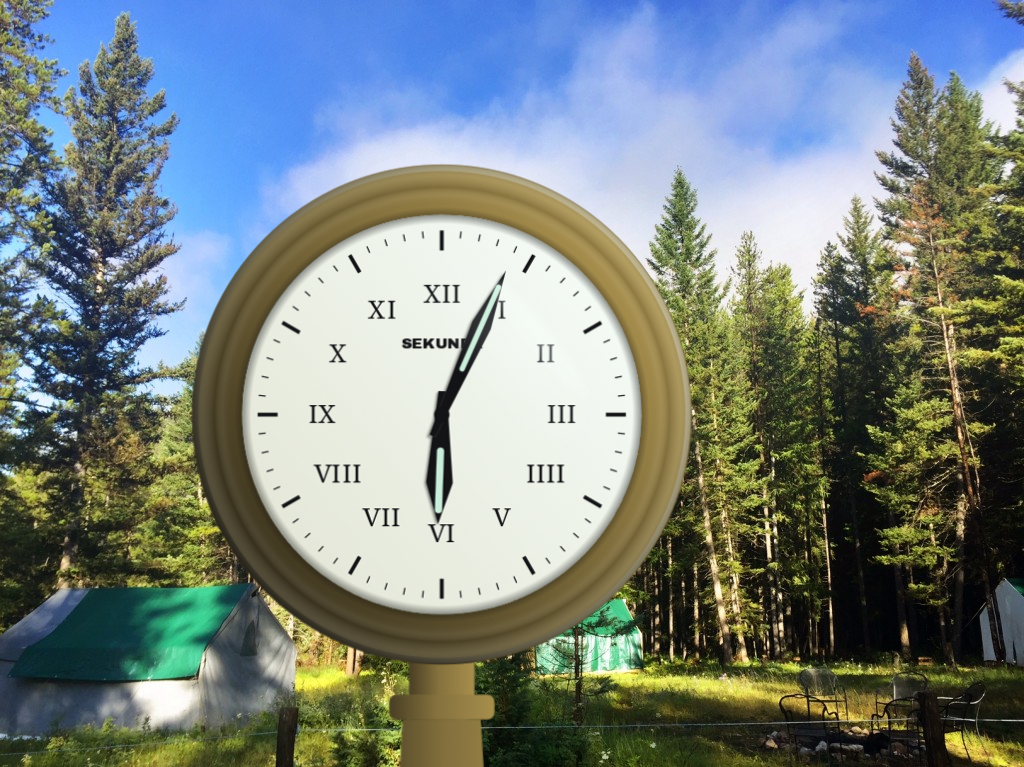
6:04
